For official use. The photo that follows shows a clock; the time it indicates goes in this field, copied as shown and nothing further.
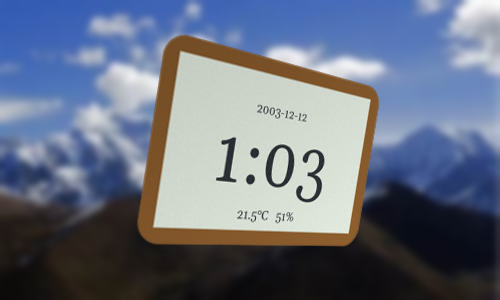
1:03
